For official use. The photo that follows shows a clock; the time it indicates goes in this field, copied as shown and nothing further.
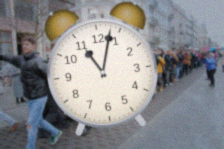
11:03
